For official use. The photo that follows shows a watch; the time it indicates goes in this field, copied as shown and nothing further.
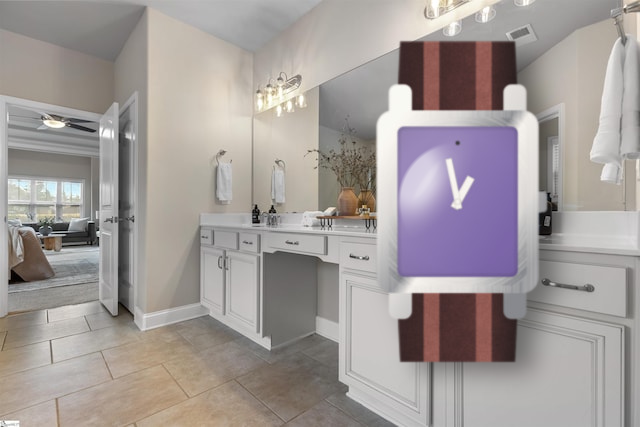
12:58
